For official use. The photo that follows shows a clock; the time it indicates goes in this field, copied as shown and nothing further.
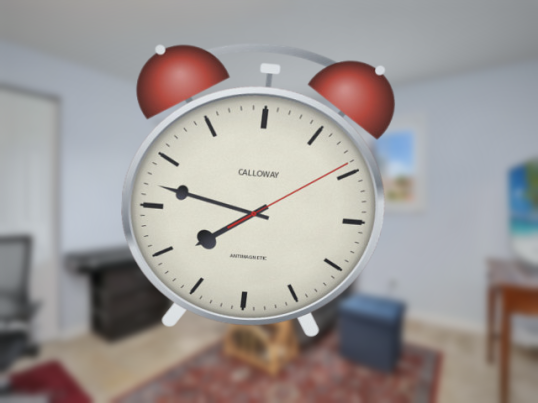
7:47:09
